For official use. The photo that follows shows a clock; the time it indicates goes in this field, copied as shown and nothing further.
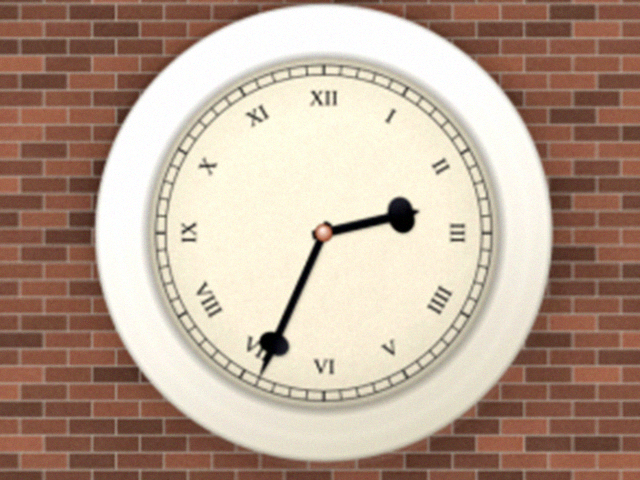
2:34
